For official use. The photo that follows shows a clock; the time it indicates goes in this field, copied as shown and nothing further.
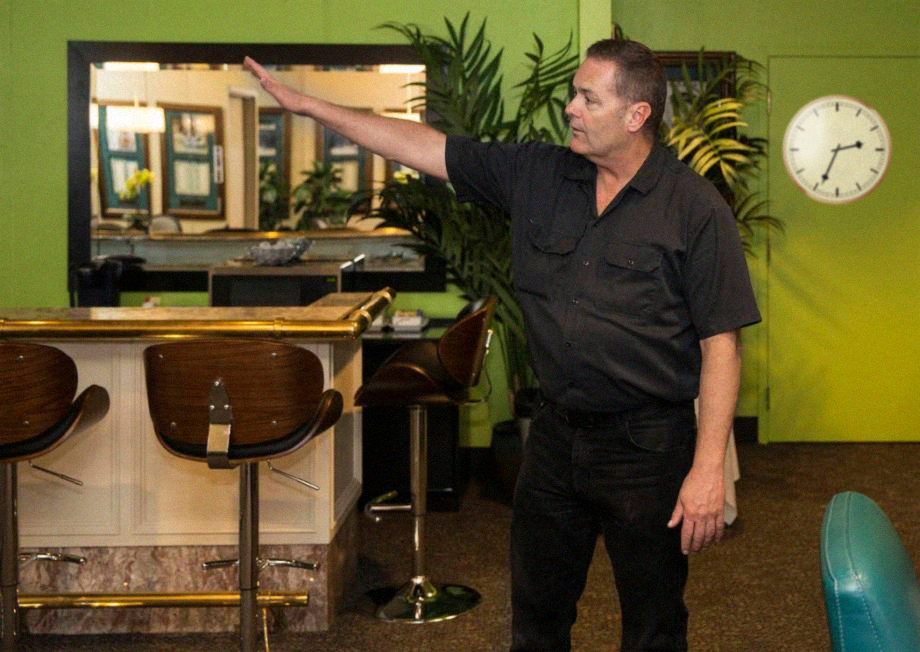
2:34
